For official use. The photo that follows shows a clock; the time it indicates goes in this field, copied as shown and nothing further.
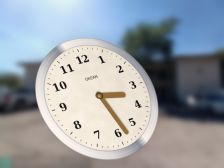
3:28
